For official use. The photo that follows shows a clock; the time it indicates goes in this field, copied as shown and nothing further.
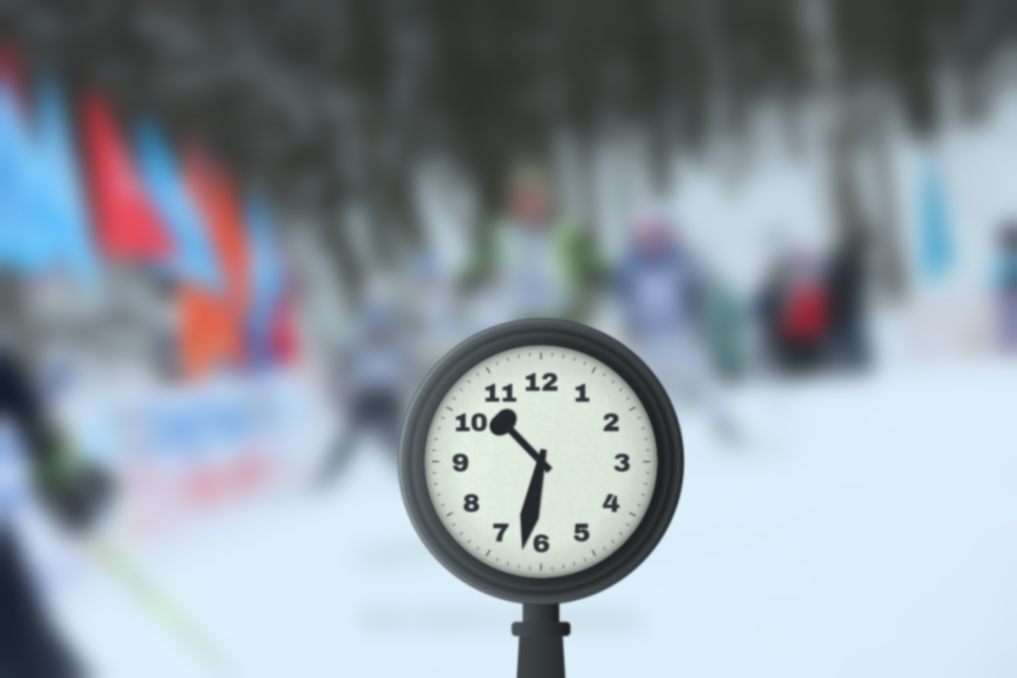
10:32
